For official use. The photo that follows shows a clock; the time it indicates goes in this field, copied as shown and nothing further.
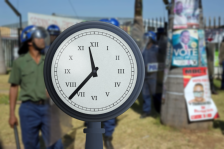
11:37
